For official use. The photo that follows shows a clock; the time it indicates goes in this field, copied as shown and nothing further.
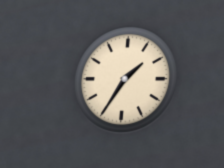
1:35
